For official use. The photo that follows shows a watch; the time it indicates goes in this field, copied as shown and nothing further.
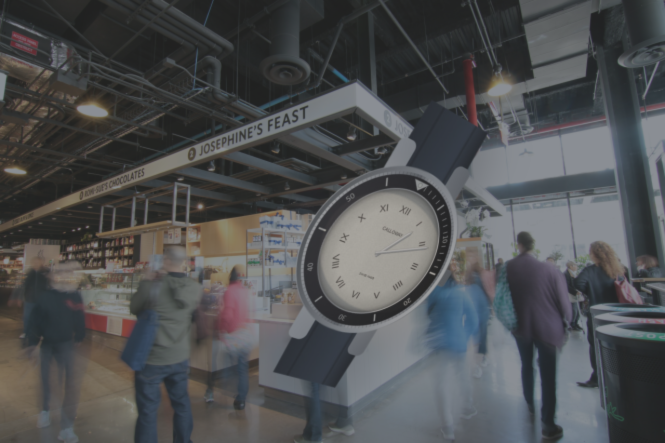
1:11
